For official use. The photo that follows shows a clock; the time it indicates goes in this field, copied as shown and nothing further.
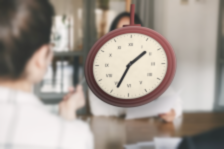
1:34
